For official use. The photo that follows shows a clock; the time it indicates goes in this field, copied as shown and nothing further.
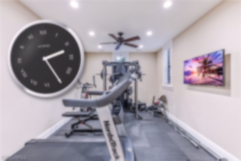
2:25
